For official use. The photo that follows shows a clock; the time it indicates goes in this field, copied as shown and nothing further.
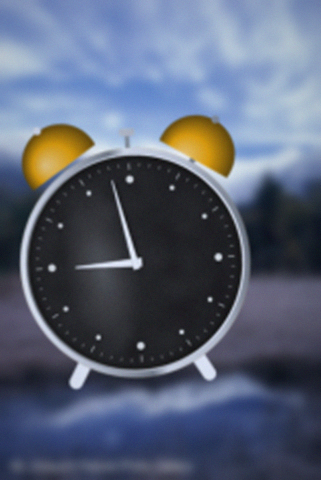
8:58
